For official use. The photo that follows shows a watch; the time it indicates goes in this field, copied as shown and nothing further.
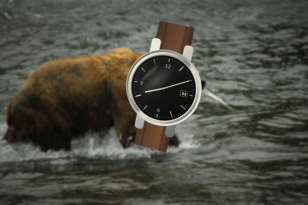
8:10
